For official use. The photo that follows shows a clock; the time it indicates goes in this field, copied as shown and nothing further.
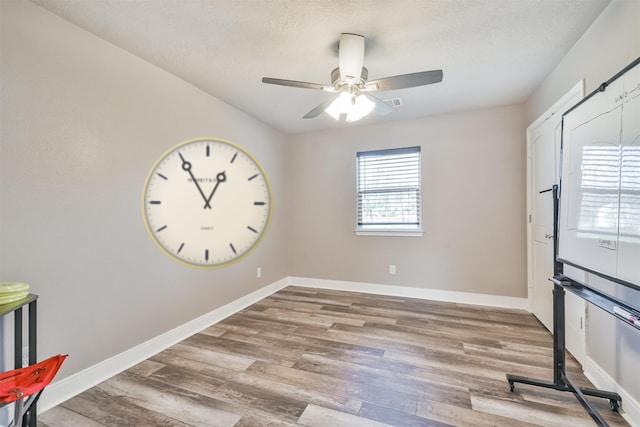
12:55
